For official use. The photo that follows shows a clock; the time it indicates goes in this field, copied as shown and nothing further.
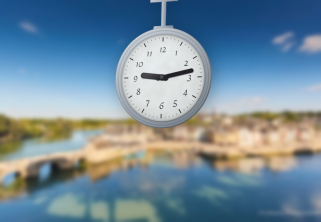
9:13
